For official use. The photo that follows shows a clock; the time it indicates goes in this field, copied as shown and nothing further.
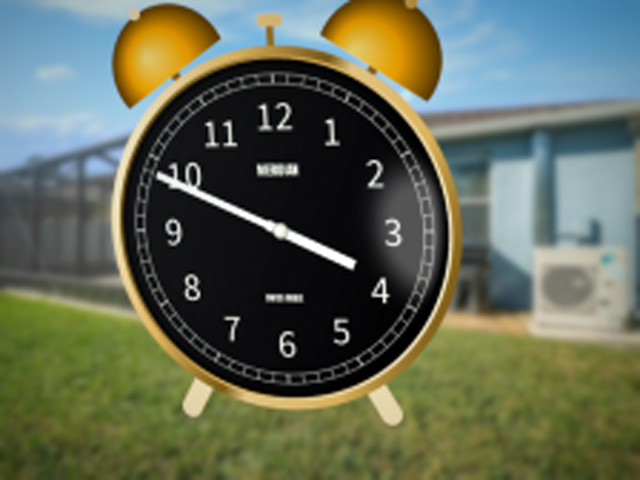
3:49
